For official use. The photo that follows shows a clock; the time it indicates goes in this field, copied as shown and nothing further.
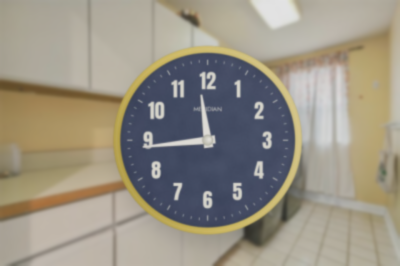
11:44
